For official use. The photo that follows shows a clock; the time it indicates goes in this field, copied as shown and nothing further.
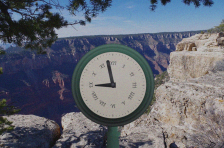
8:58
